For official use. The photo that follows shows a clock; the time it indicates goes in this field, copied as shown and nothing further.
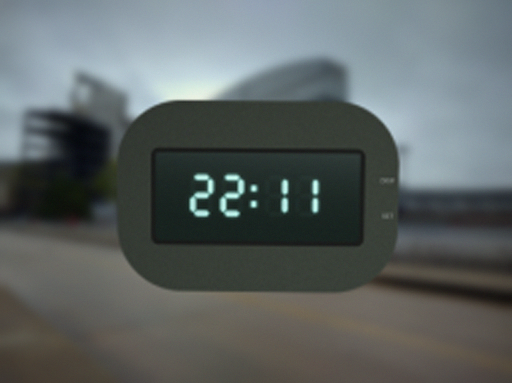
22:11
